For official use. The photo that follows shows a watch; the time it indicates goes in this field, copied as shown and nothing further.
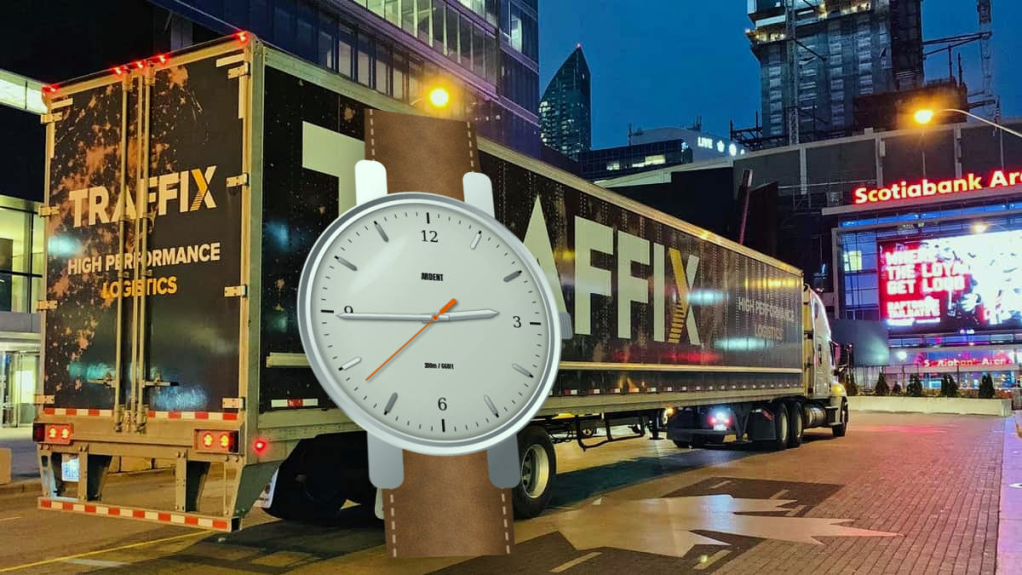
2:44:38
